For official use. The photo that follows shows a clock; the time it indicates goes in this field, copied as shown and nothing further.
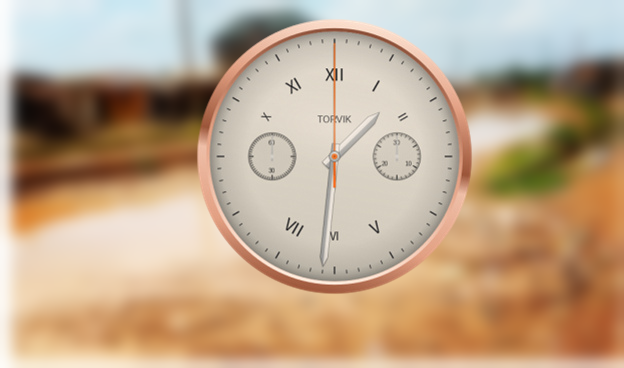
1:31
